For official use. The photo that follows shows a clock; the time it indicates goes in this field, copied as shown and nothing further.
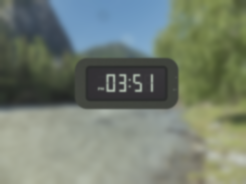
3:51
